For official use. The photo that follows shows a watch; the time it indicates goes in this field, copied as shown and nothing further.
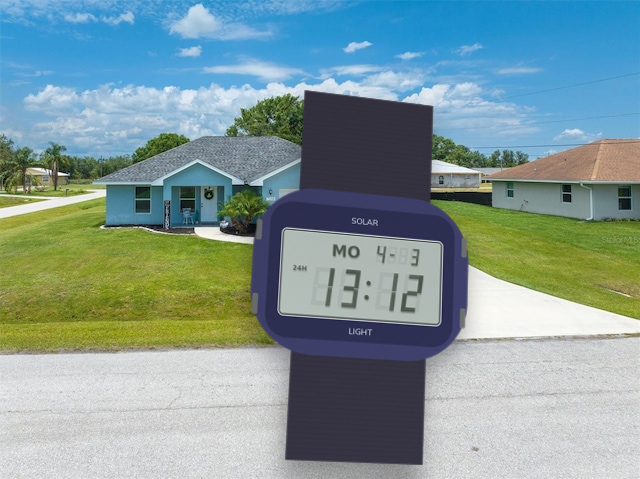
13:12
